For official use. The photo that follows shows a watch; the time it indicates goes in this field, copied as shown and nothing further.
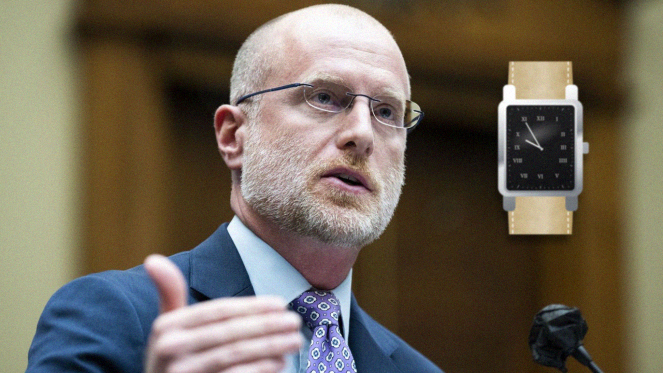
9:55
